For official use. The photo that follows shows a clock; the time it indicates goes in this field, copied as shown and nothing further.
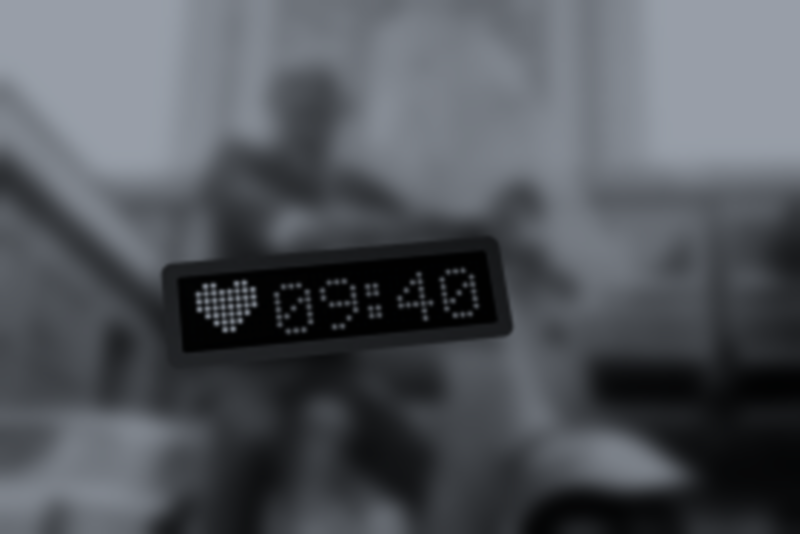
9:40
